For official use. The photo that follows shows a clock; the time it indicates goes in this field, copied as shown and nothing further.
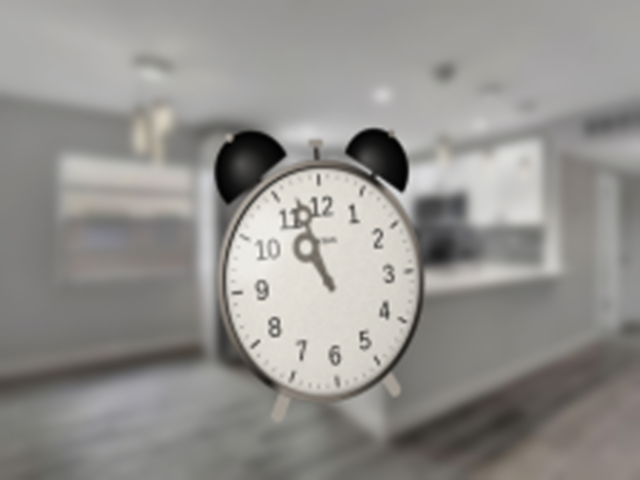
10:57
